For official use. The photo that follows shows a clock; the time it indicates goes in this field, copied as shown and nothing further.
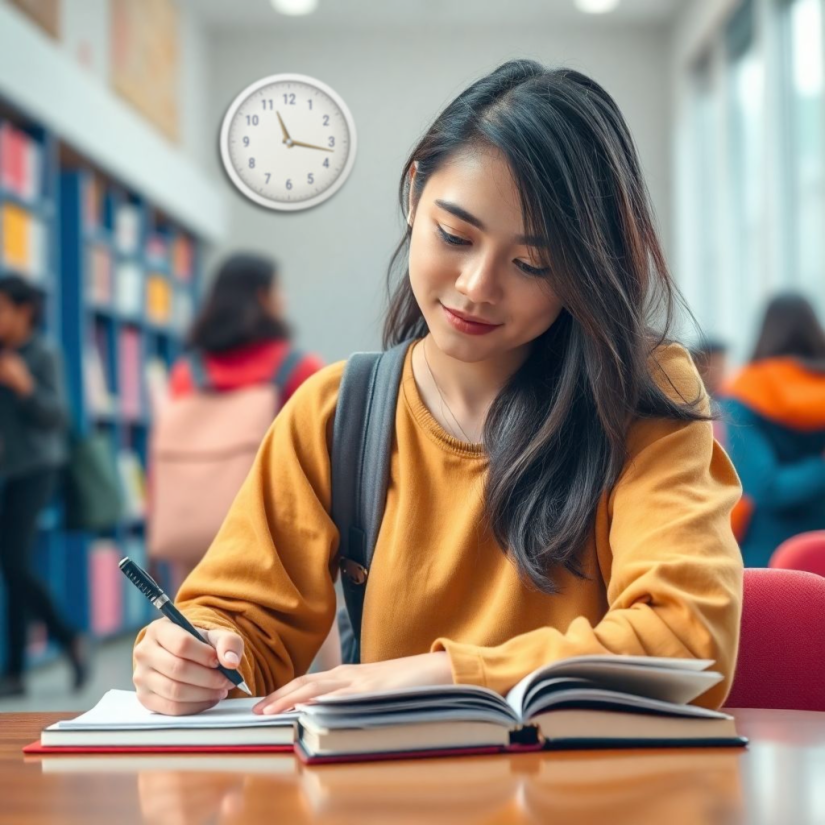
11:17
